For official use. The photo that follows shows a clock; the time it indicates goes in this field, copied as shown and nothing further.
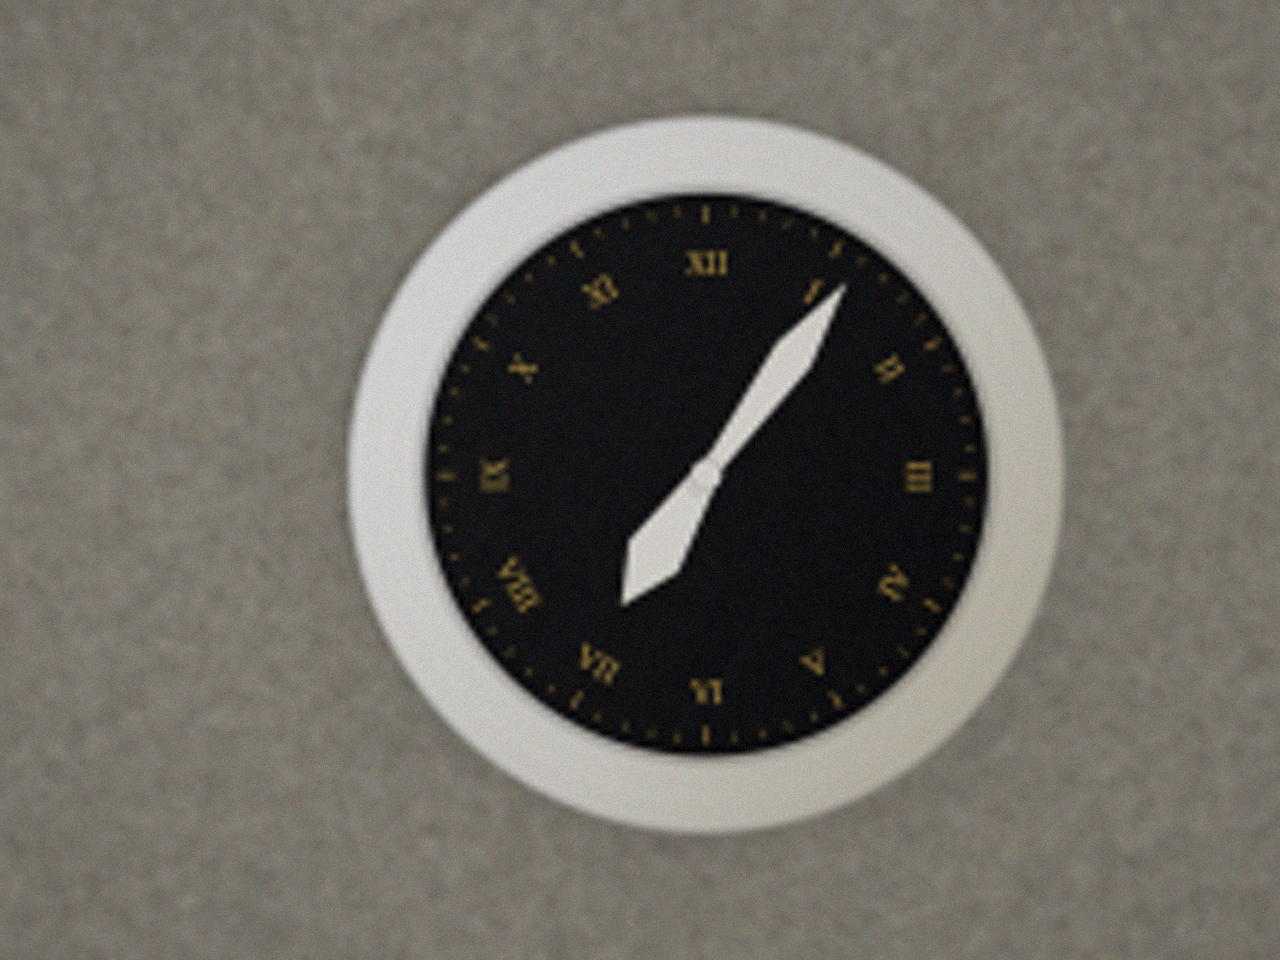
7:06
